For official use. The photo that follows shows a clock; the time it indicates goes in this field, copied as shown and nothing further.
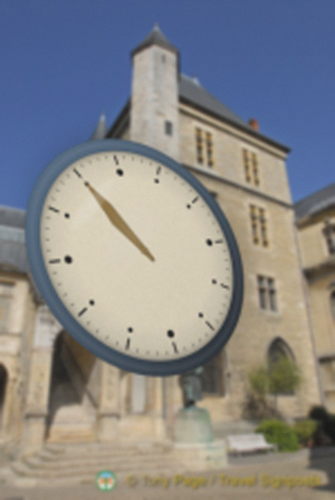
10:55
